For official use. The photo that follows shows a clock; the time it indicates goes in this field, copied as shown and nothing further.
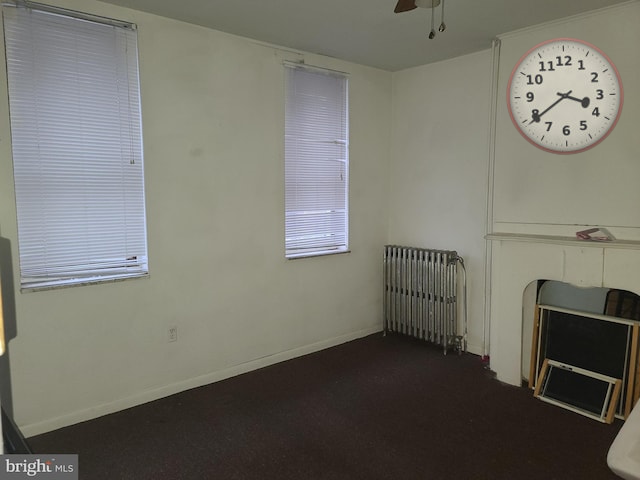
3:39
